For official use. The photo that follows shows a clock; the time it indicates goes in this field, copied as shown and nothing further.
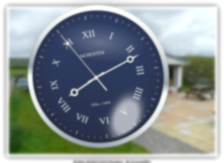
8:11:55
